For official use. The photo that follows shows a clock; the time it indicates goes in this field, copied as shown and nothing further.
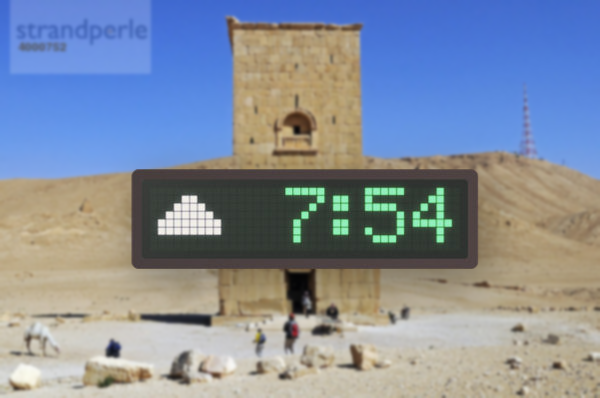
7:54
